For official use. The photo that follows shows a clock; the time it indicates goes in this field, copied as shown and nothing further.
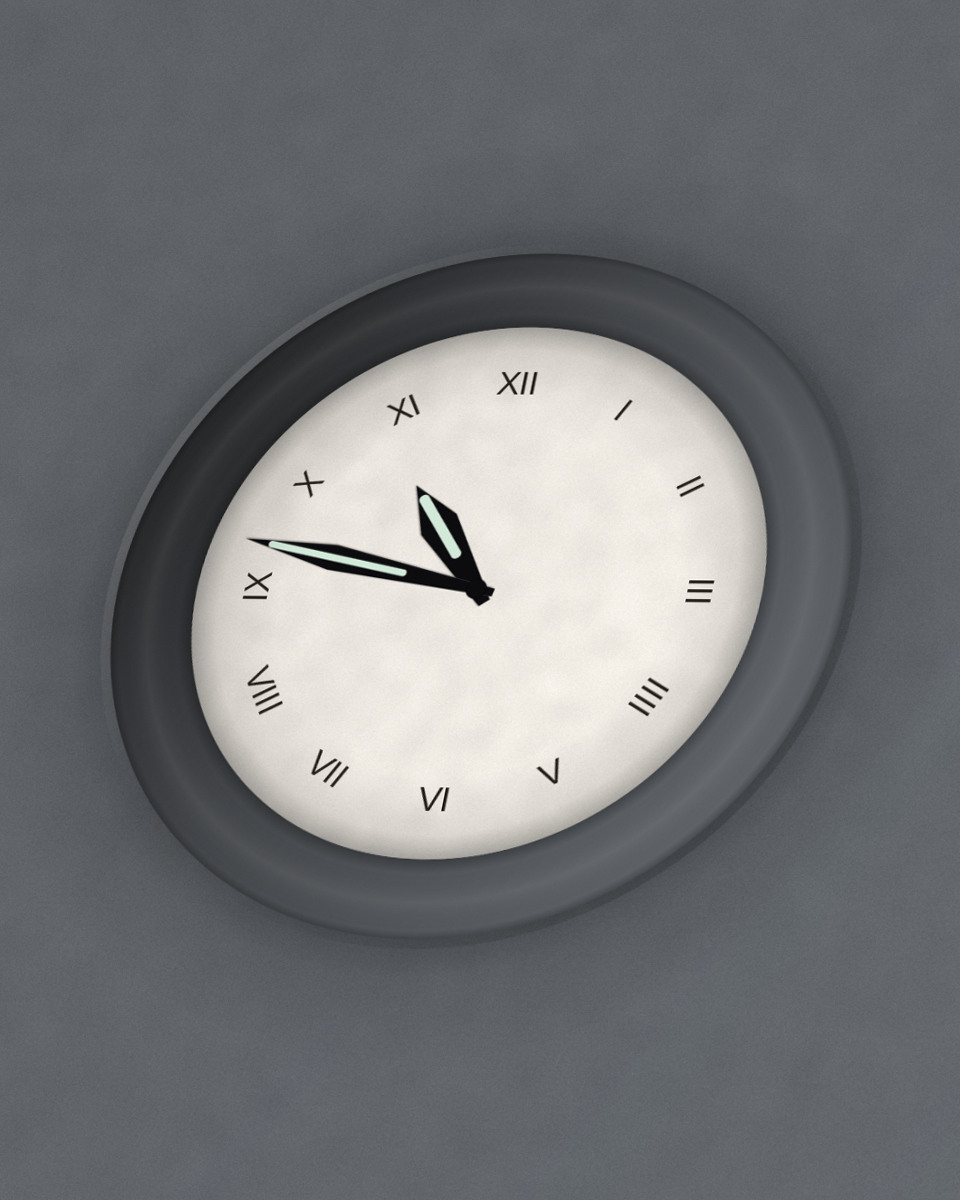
10:47
